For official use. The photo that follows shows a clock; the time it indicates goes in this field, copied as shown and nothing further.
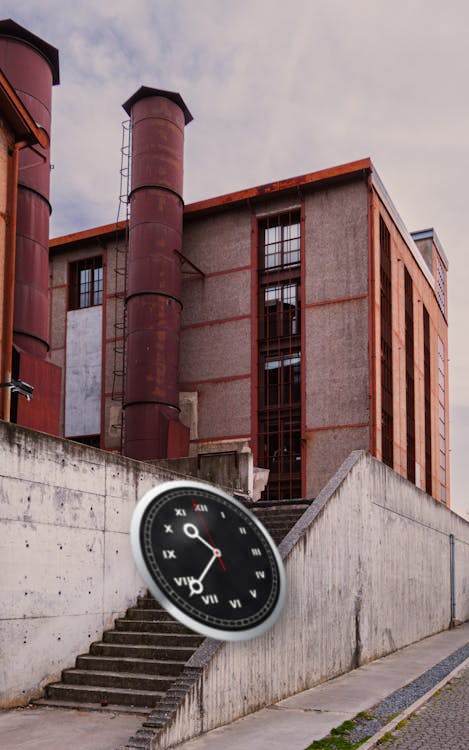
10:37:59
